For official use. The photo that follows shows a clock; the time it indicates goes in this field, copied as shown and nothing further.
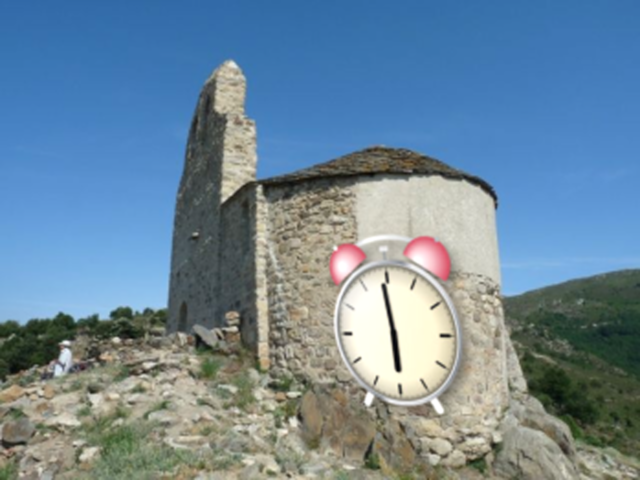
5:59
